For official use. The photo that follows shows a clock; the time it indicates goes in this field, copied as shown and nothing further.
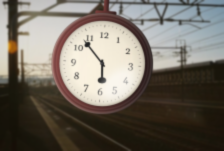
5:53
